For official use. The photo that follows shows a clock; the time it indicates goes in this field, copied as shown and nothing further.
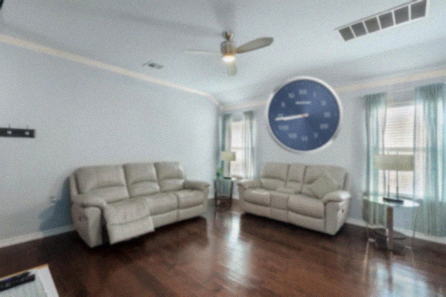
8:44
